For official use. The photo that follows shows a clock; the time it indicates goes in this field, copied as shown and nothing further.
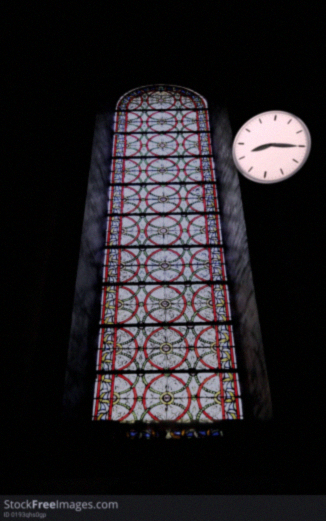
8:15
